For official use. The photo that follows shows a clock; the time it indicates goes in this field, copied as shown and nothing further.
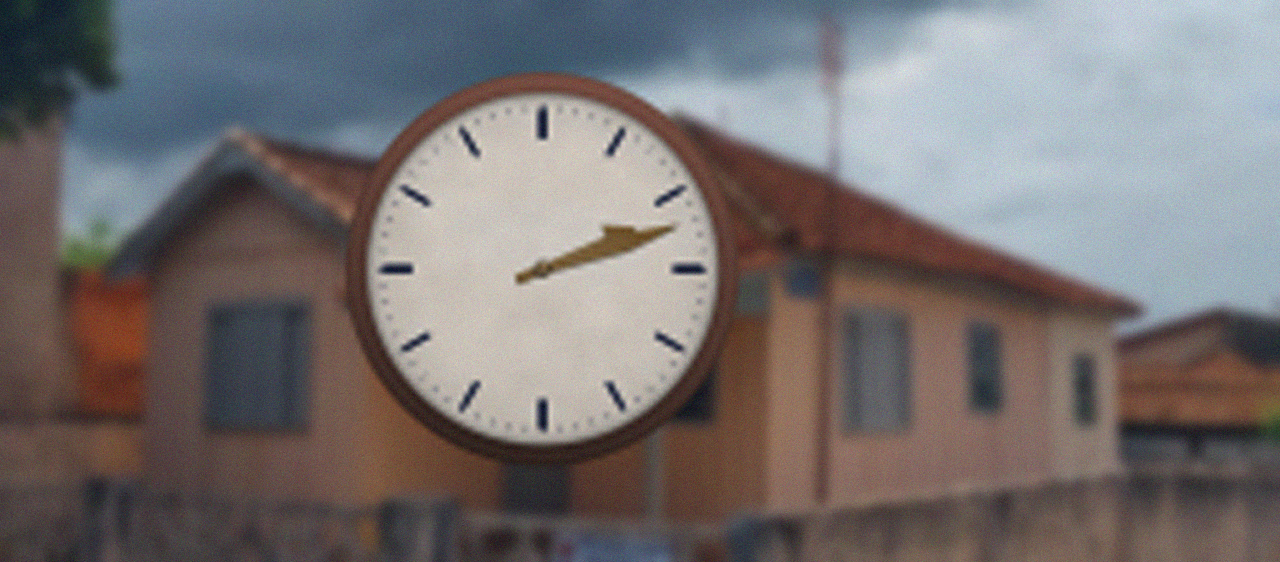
2:12
